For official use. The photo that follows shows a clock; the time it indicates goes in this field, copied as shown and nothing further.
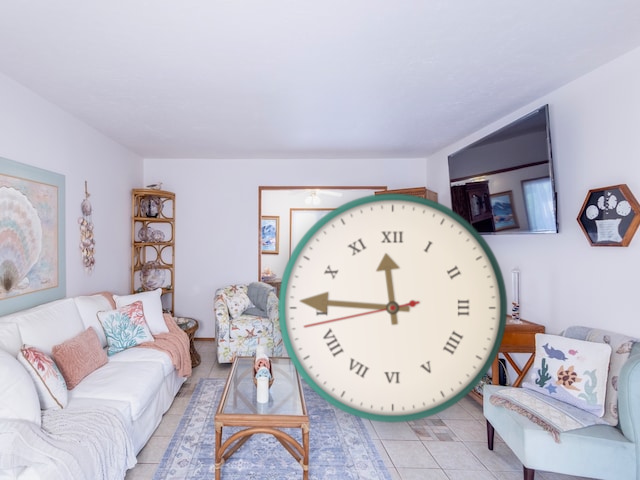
11:45:43
